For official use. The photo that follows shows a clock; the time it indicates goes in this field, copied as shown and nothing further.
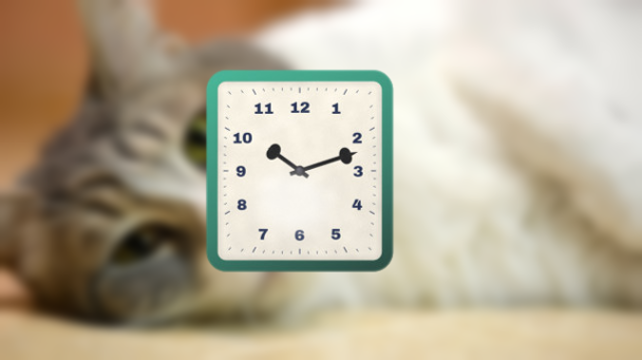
10:12
